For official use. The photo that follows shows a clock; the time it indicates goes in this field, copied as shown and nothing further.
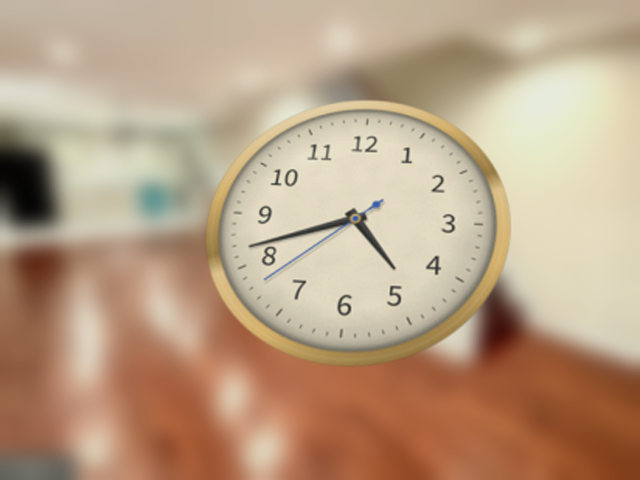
4:41:38
